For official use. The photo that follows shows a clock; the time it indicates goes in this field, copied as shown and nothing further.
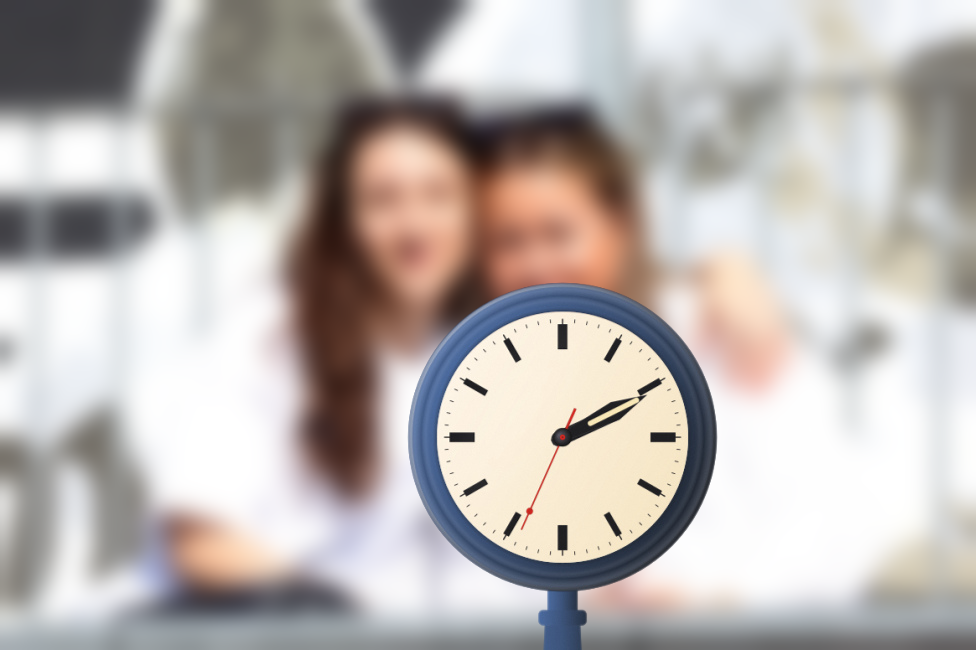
2:10:34
